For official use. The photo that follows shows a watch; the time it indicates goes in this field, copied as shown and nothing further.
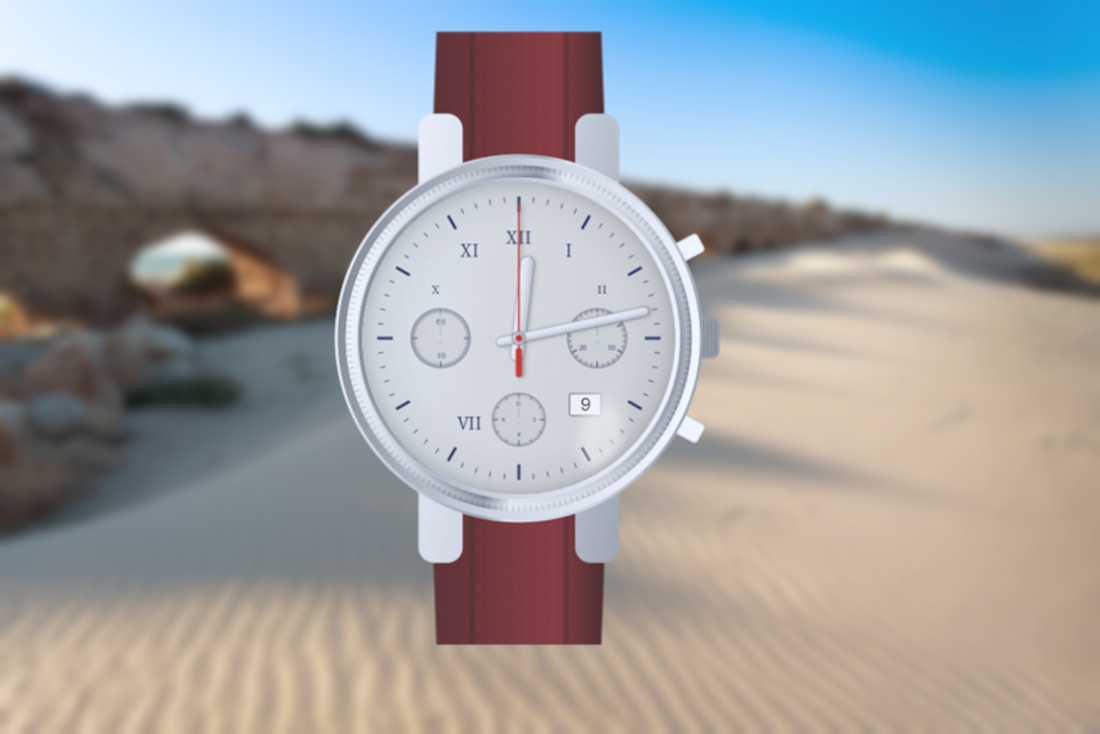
12:13
